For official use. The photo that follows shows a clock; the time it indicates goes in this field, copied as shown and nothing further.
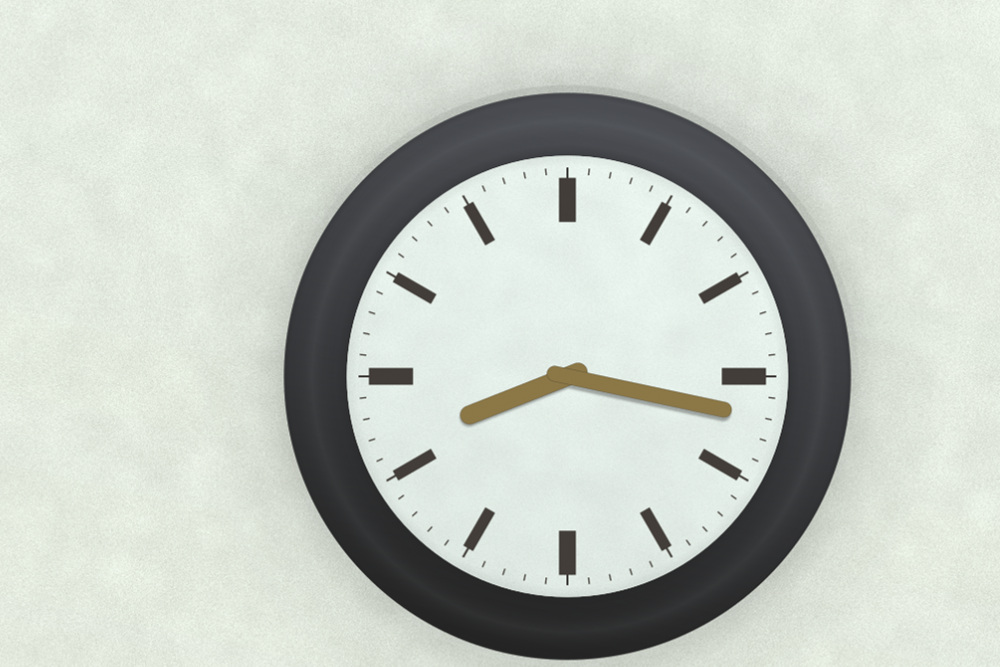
8:17
